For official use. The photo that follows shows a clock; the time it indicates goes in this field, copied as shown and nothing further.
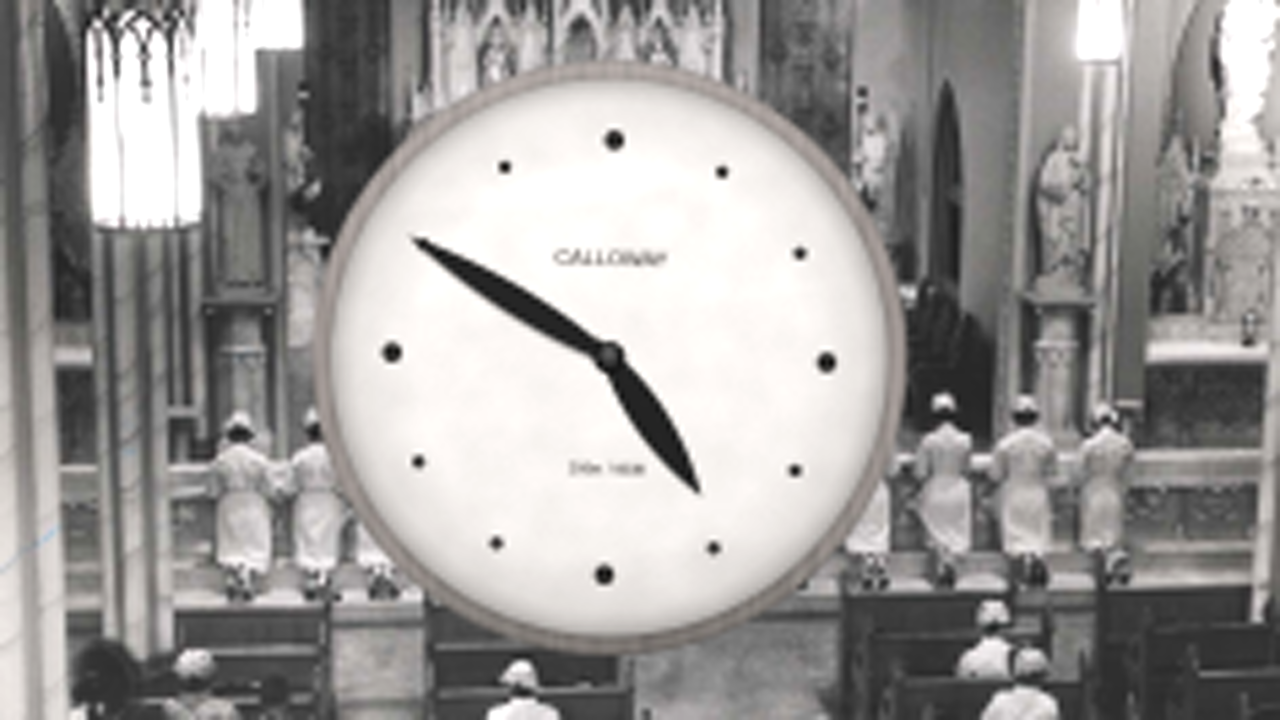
4:50
